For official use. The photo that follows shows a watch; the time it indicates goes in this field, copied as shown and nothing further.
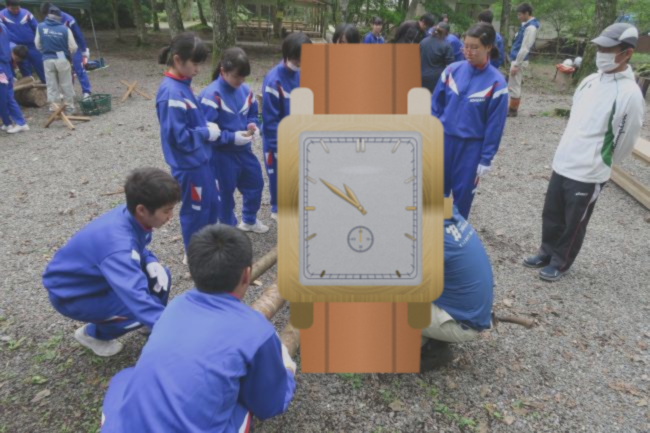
10:51
